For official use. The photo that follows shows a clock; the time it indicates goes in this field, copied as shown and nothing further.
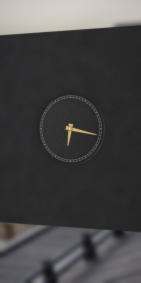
6:17
